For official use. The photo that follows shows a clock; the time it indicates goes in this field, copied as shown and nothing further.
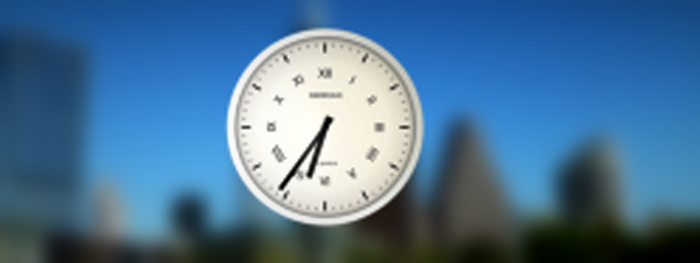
6:36
